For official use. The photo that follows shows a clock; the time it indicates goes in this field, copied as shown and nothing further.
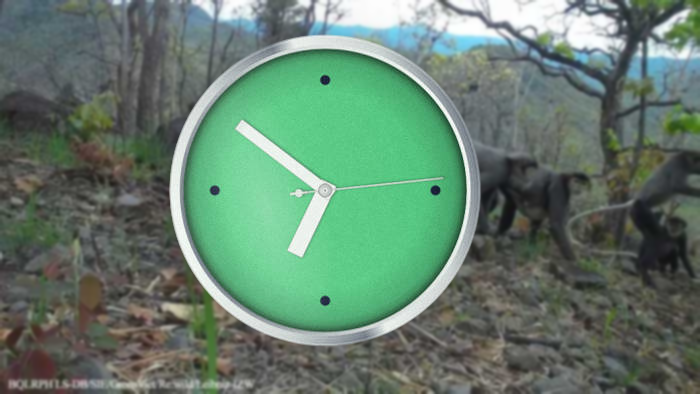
6:51:14
